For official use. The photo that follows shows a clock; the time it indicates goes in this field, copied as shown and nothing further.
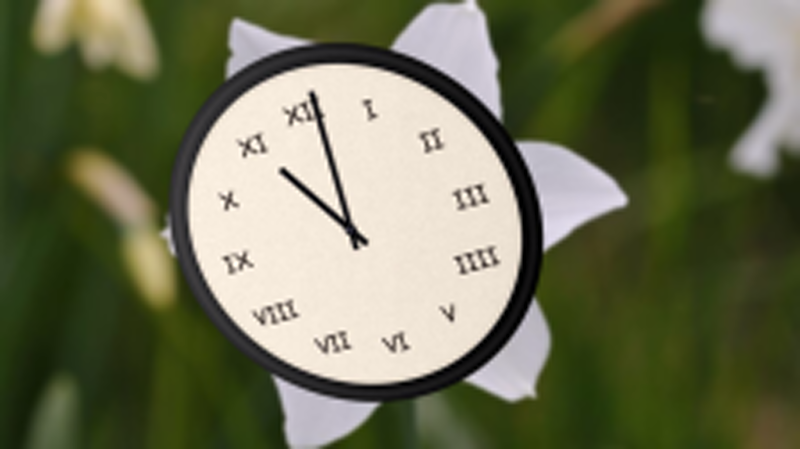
11:01
